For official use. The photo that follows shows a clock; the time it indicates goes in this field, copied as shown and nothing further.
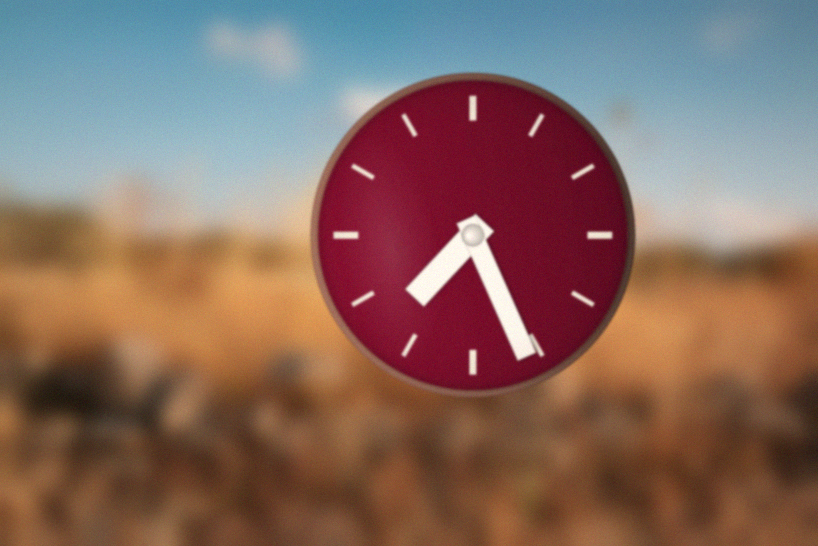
7:26
